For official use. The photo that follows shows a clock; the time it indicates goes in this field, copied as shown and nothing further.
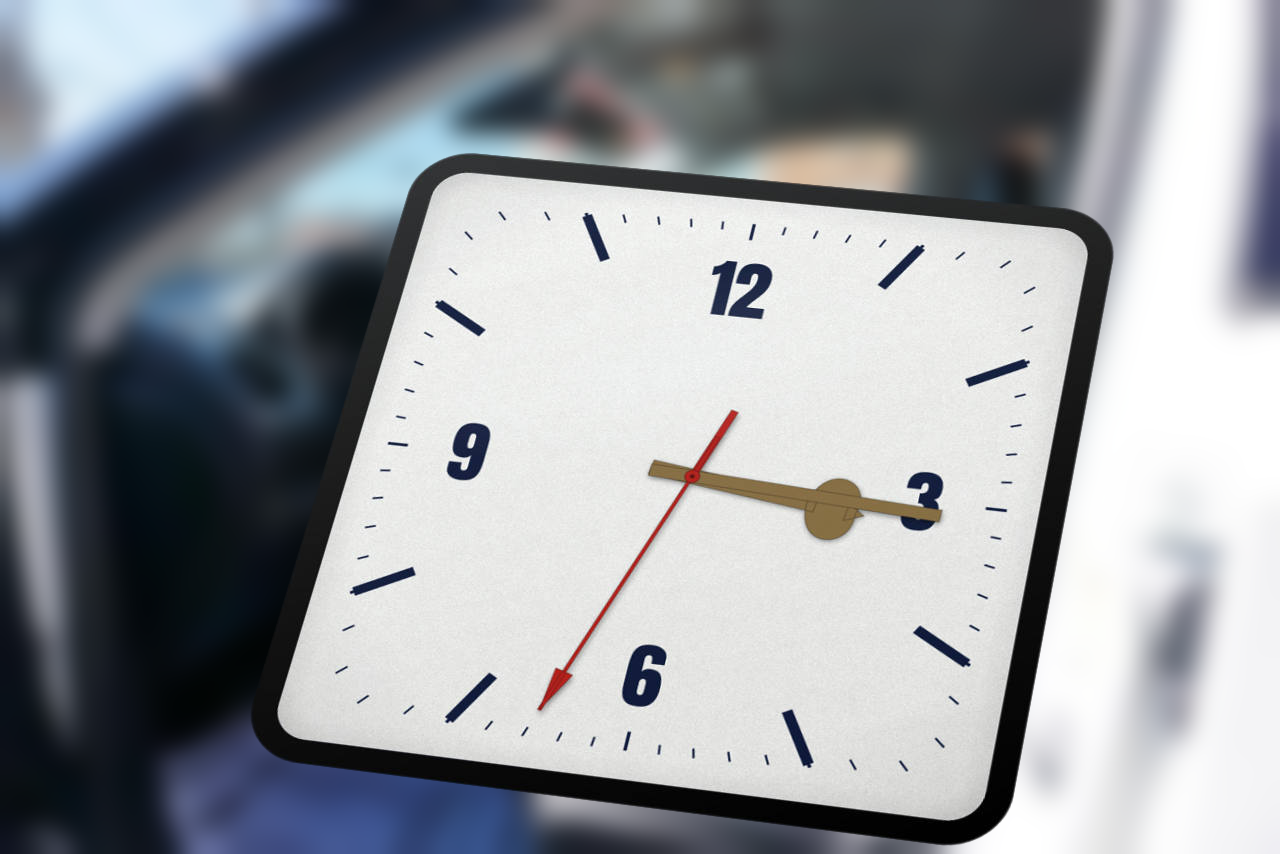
3:15:33
